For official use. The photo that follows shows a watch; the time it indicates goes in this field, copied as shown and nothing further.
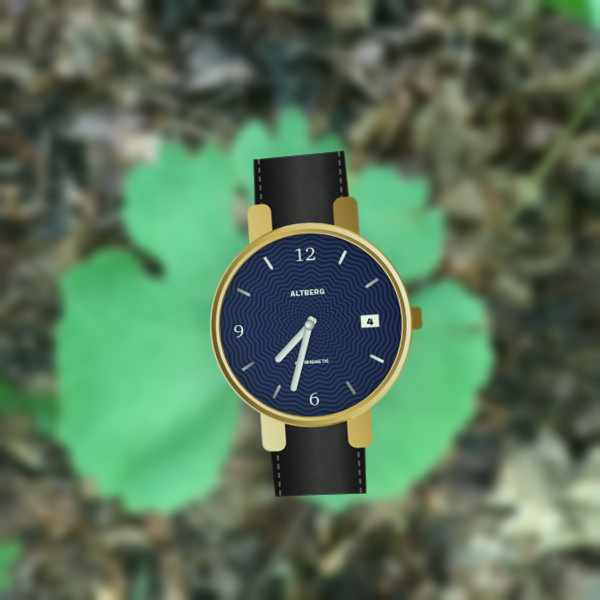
7:33
